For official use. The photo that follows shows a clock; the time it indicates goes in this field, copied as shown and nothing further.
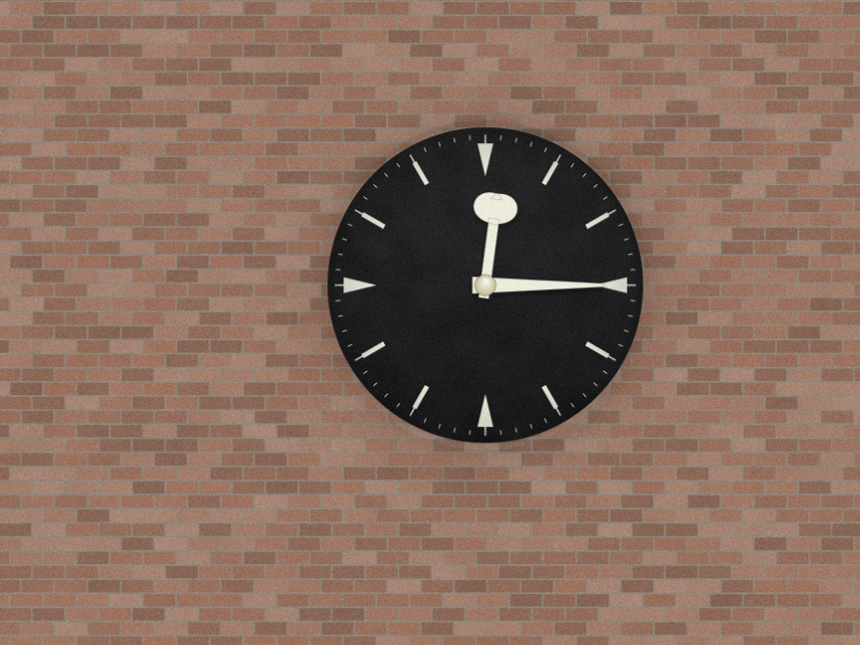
12:15
